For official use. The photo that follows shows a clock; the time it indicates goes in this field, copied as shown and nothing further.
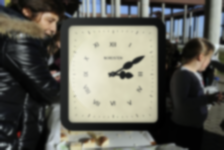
3:10
